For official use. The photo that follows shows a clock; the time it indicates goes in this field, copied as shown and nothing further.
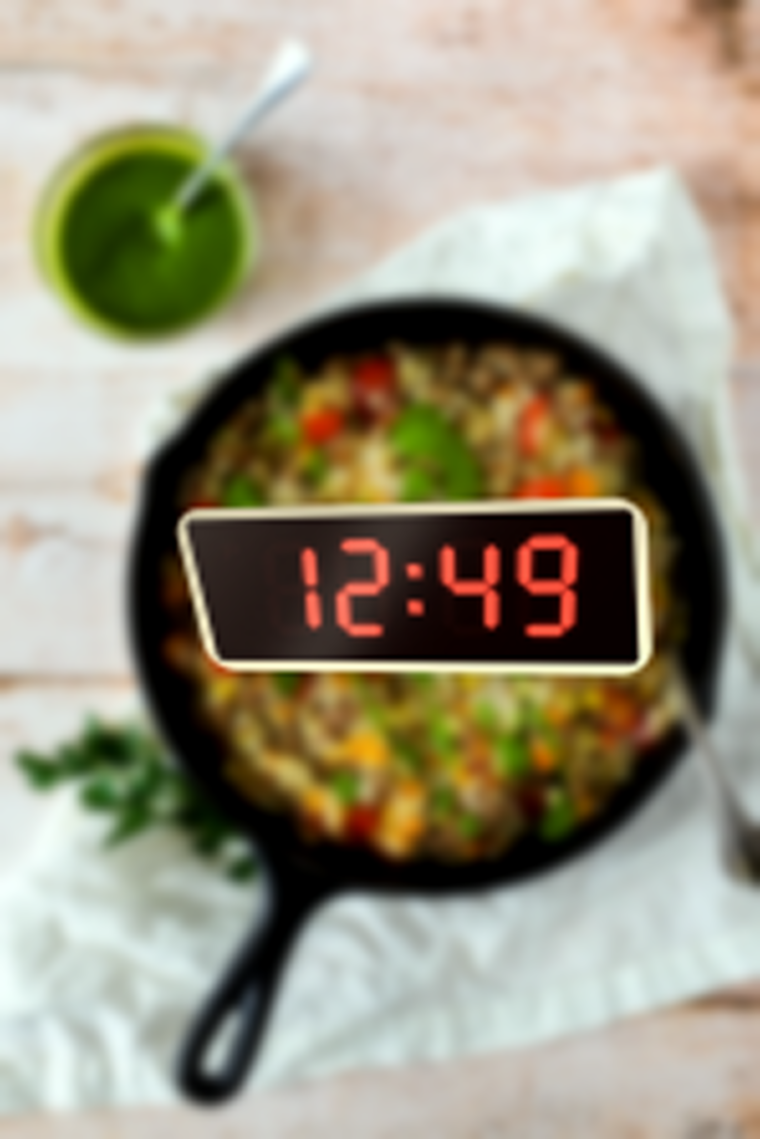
12:49
